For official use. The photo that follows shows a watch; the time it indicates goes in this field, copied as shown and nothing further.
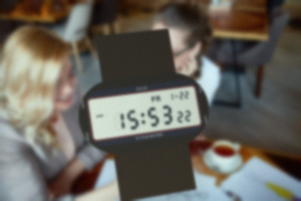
15:53
